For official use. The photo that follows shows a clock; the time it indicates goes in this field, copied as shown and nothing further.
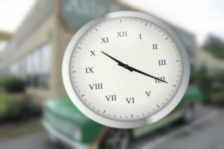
10:20
